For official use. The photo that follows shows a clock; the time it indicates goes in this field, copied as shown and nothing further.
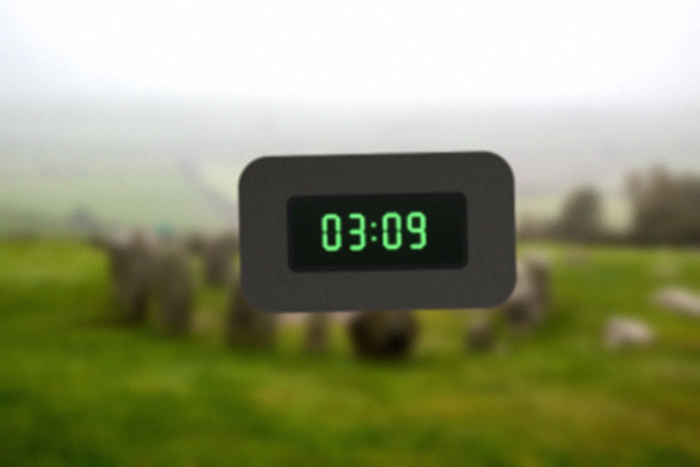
3:09
